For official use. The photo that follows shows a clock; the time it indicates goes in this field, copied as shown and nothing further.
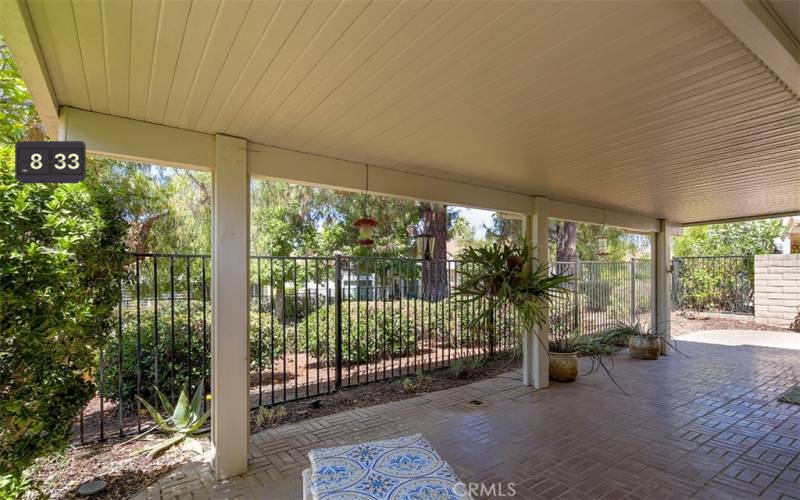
8:33
